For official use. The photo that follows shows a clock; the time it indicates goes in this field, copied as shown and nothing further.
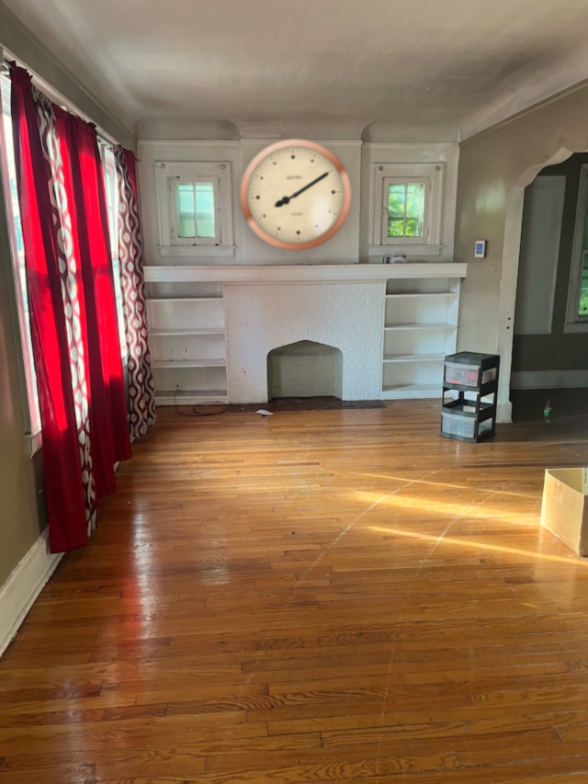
8:10
